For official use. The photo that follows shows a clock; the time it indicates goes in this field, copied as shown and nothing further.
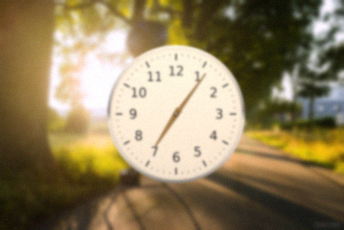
7:06
